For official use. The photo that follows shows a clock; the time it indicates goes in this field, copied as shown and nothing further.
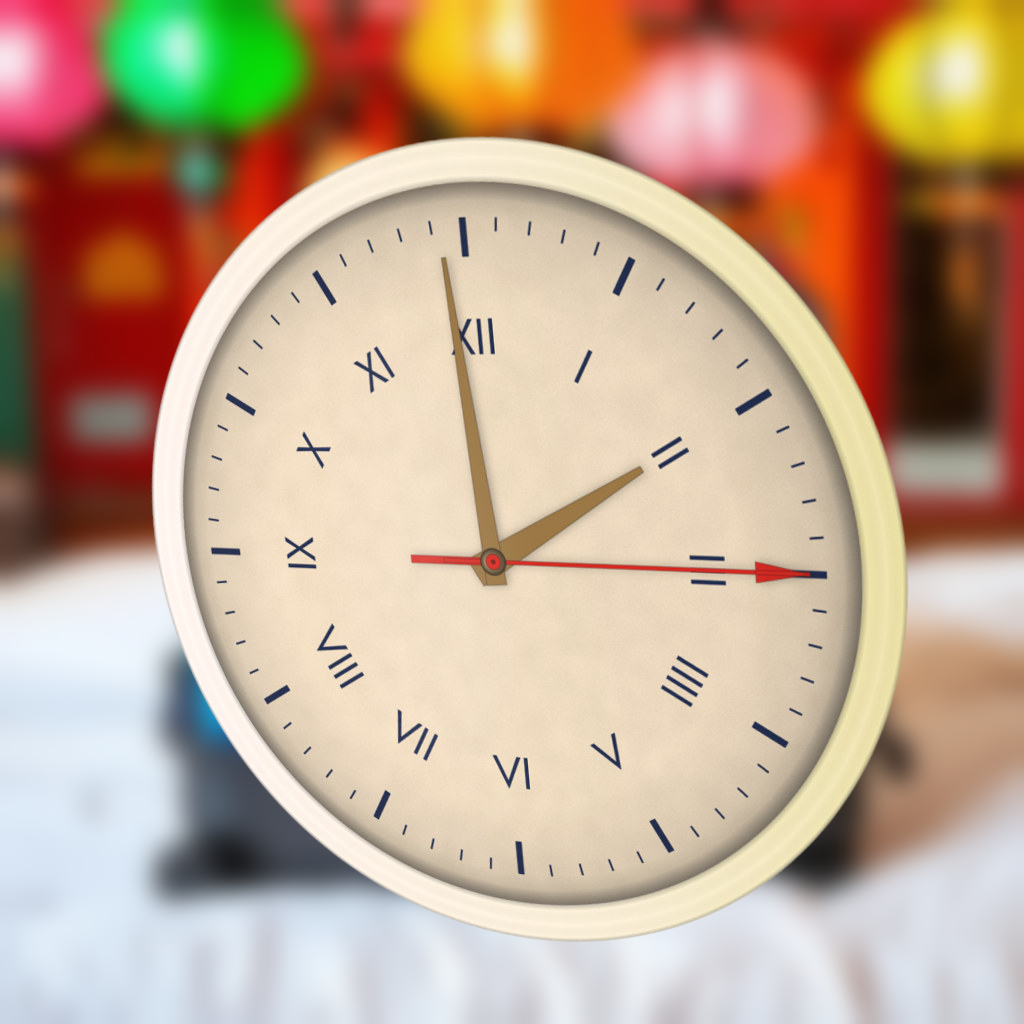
1:59:15
